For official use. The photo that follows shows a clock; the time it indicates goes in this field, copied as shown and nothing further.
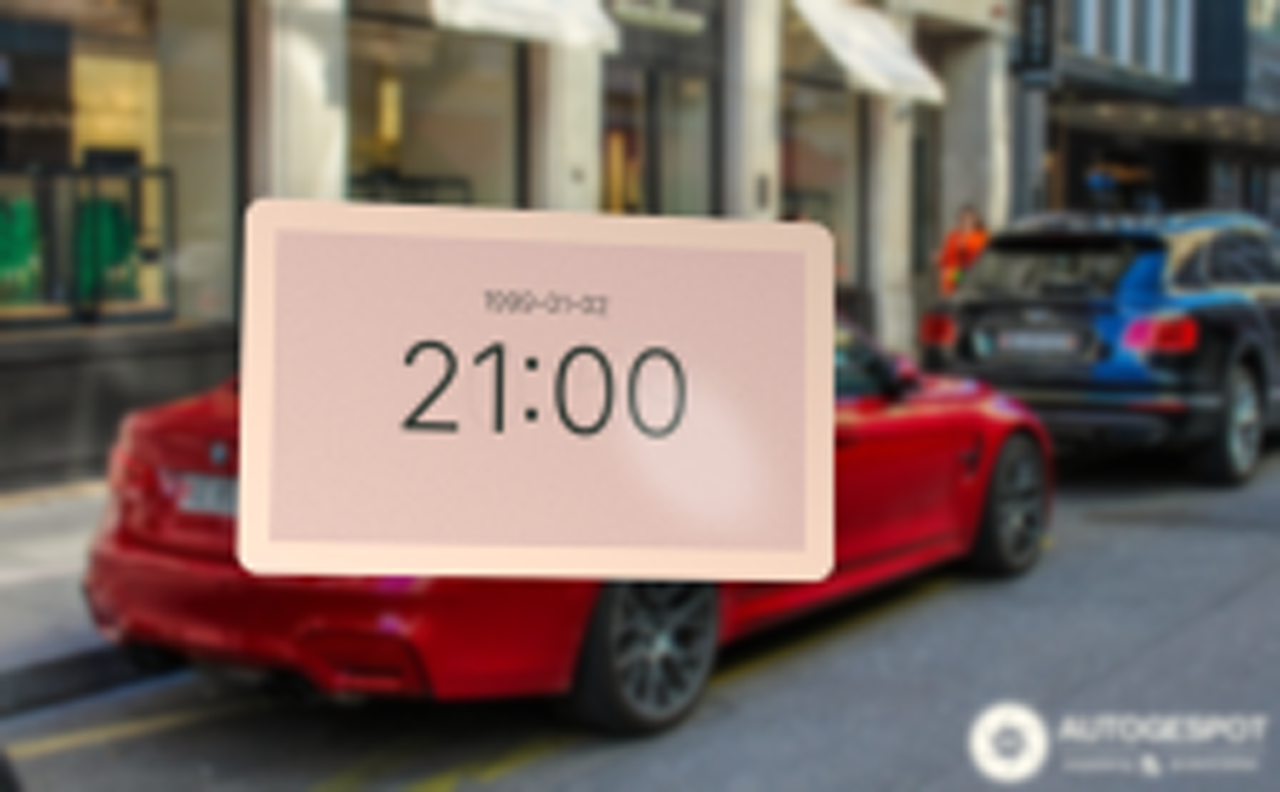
21:00
